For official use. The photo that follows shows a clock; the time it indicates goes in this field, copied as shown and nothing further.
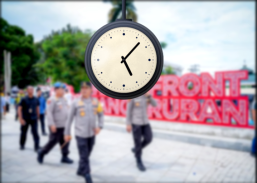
5:07
